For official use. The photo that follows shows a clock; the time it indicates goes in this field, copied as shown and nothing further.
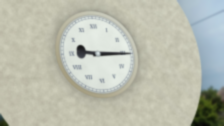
9:15
